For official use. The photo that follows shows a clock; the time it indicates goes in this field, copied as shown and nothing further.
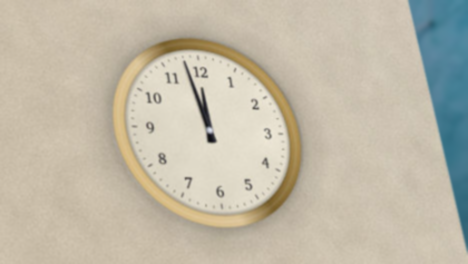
11:58
